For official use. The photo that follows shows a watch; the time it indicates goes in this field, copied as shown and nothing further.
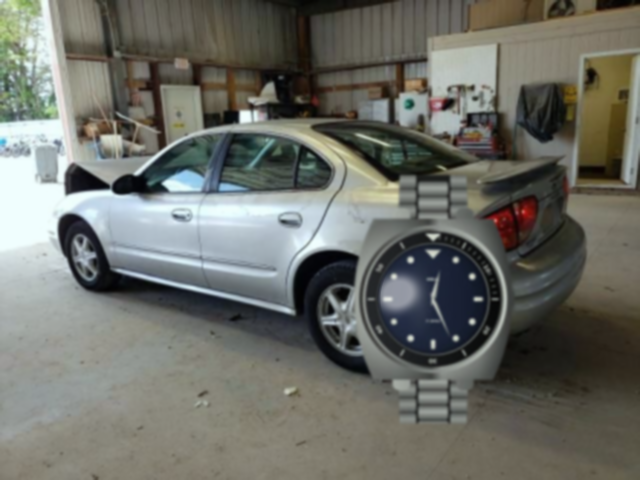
12:26
